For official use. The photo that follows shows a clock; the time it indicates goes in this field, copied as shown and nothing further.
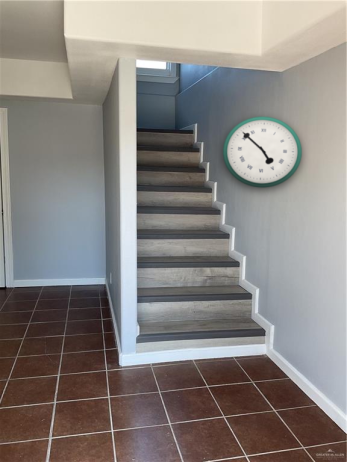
4:52
